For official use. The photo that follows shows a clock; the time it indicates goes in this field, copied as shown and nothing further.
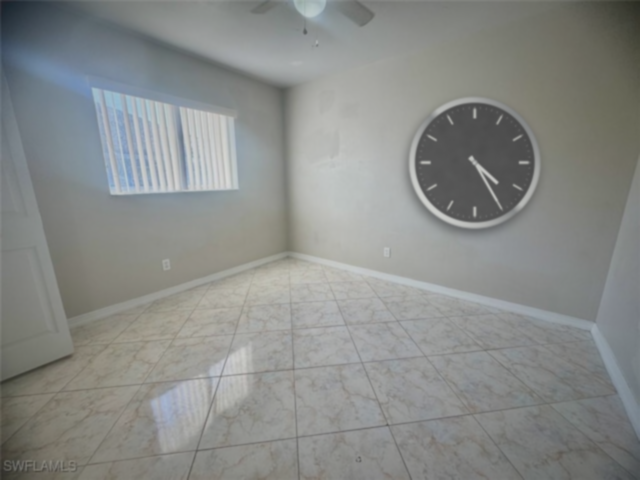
4:25
